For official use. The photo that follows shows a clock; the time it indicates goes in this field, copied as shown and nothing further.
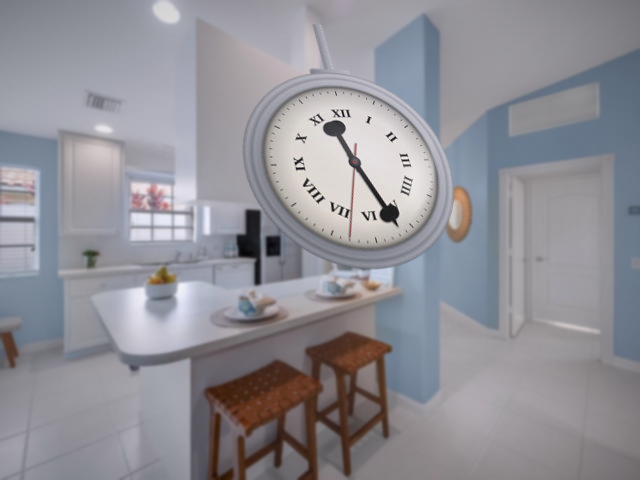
11:26:33
